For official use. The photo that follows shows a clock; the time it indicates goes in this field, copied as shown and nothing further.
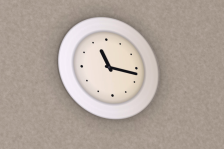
11:17
